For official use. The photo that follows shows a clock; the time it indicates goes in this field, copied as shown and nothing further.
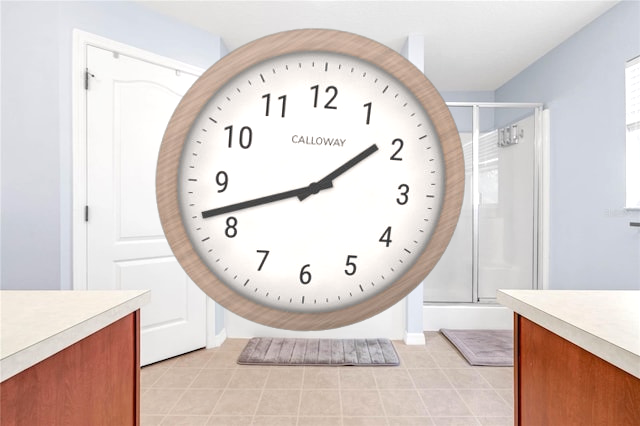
1:42
